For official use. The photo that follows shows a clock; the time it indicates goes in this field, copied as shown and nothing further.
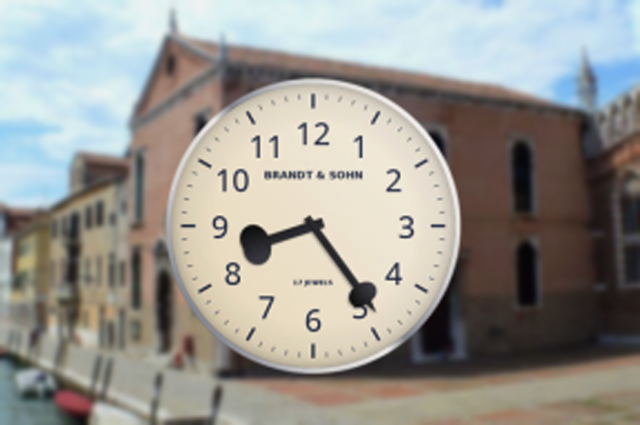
8:24
